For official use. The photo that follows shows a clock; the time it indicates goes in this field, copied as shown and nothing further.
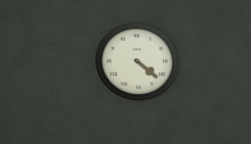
4:22
